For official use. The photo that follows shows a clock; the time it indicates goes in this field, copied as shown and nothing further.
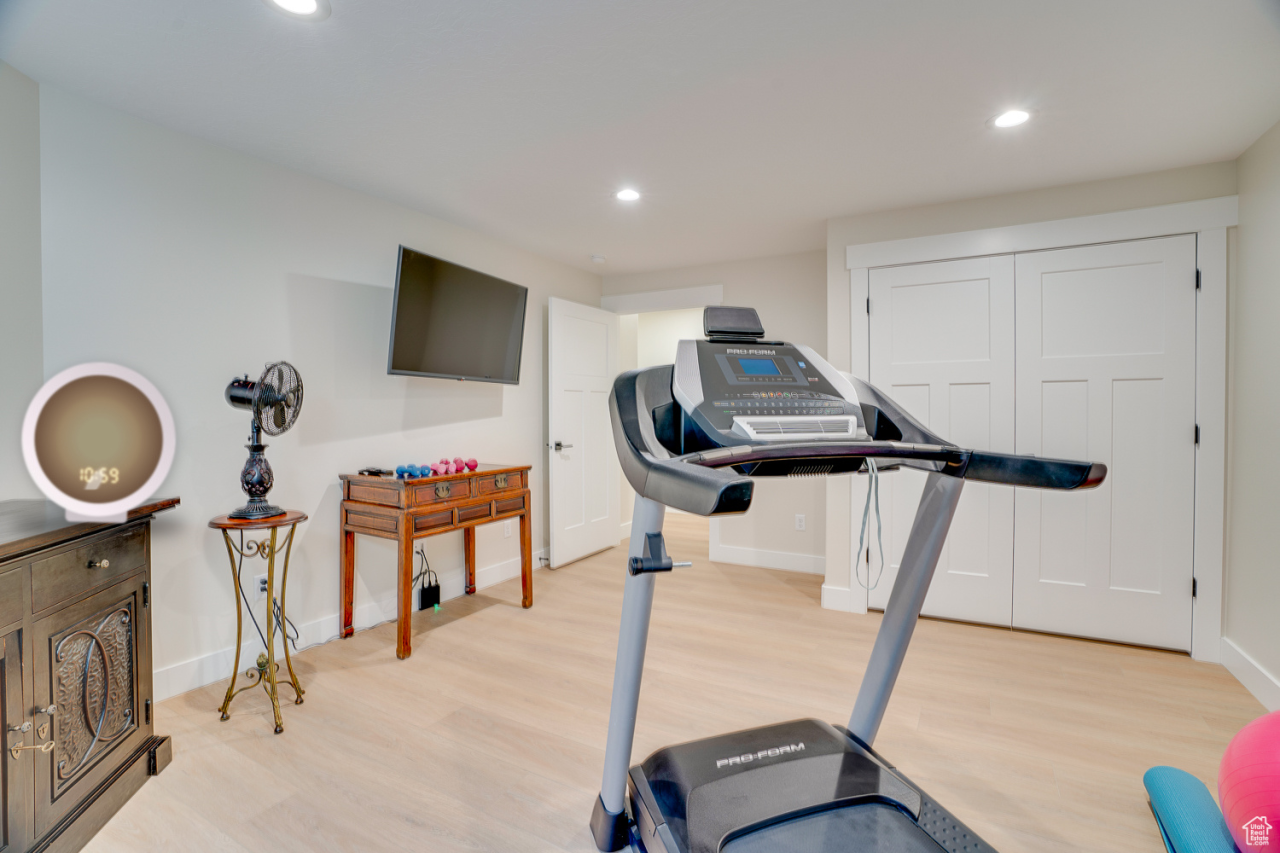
10:59
